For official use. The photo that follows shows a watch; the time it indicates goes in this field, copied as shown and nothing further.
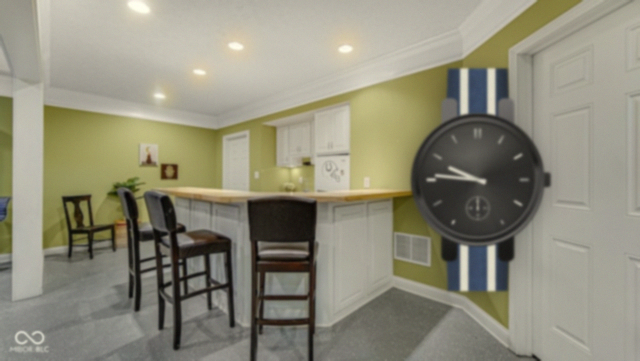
9:46
